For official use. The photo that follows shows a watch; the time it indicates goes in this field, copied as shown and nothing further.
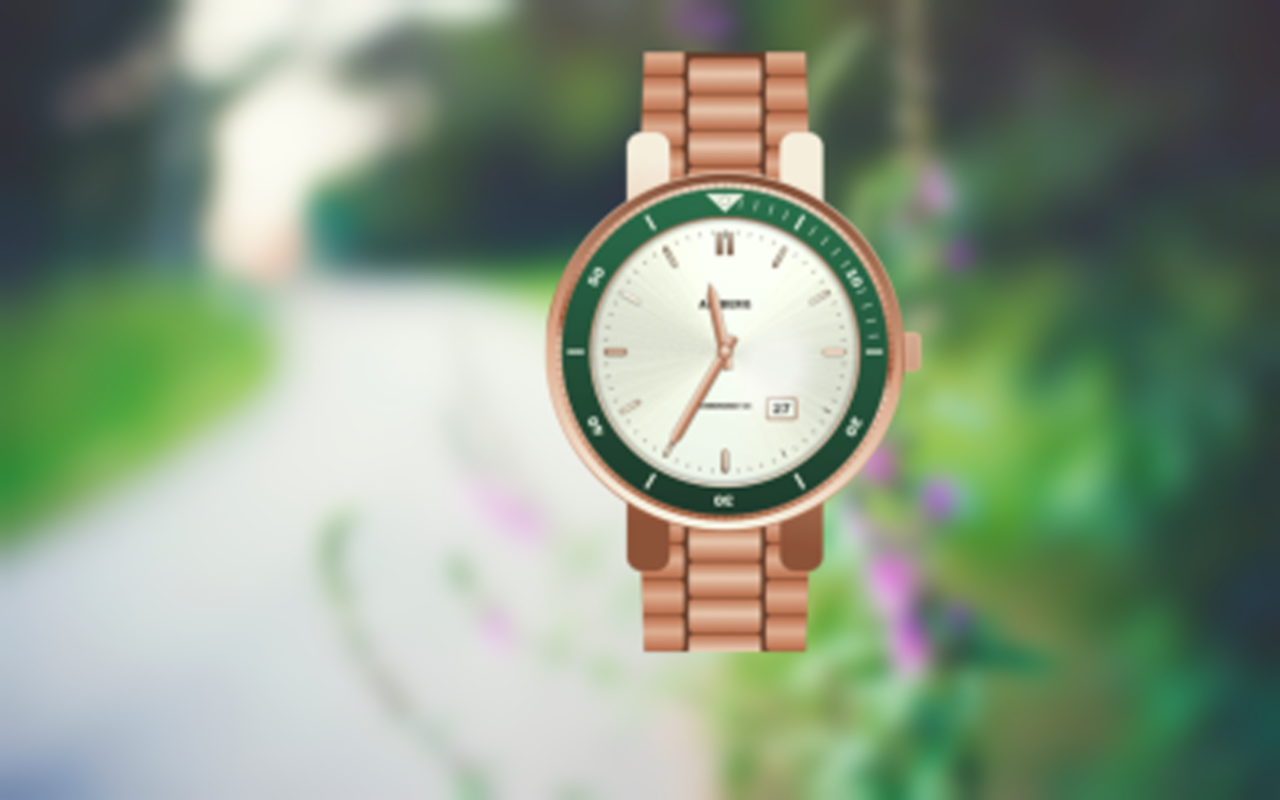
11:35
